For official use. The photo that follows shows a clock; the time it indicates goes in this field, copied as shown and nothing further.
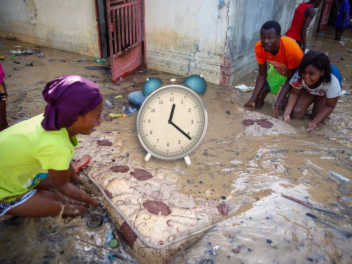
12:21
